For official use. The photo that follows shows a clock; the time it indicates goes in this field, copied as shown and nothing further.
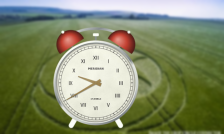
9:40
